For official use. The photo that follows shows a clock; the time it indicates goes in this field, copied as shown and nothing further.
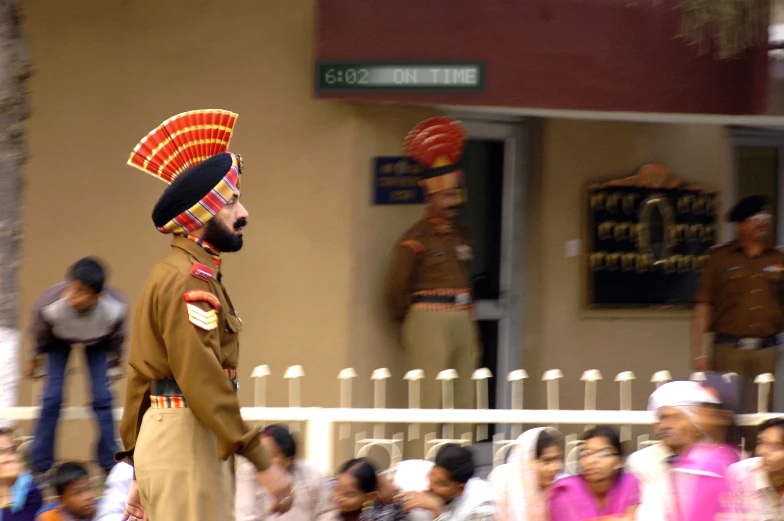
6:02
